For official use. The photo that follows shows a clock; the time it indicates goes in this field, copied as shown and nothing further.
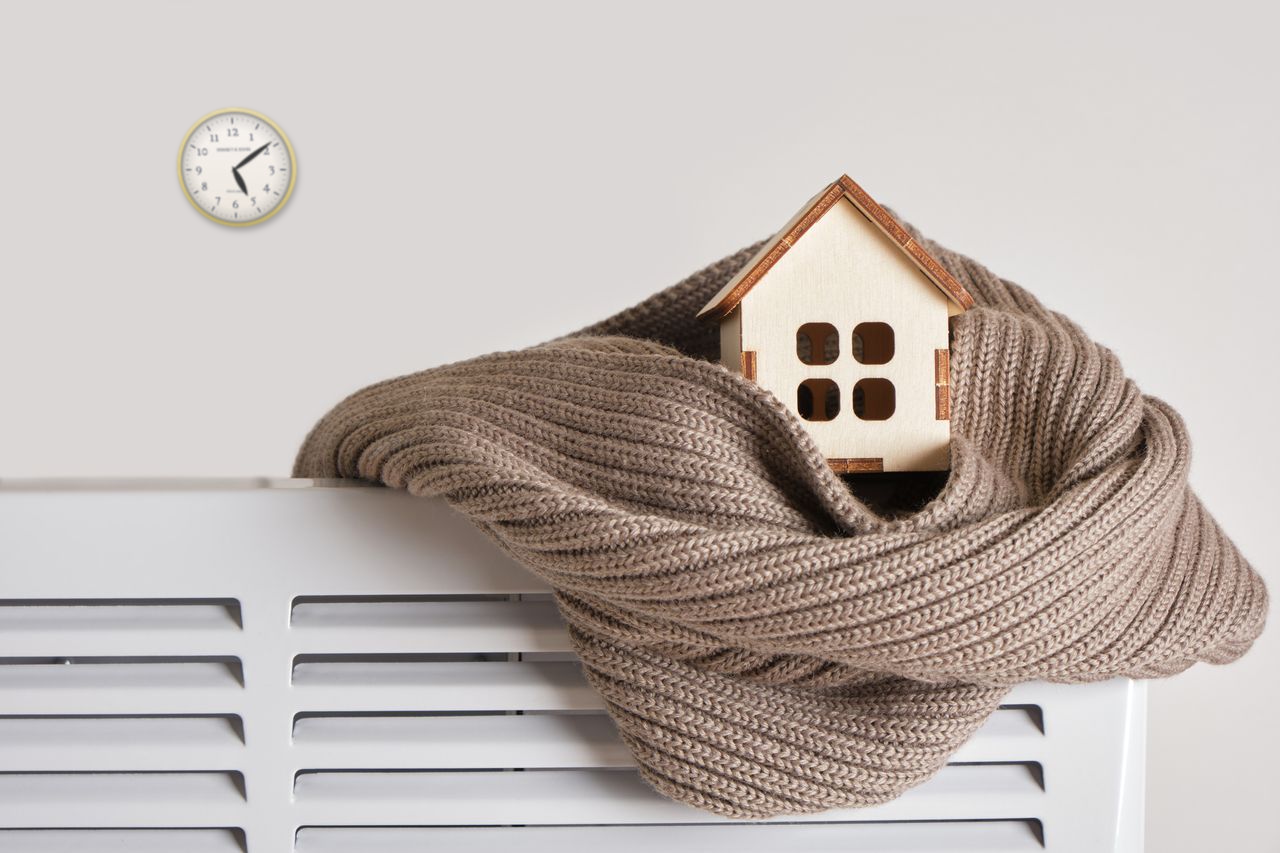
5:09
